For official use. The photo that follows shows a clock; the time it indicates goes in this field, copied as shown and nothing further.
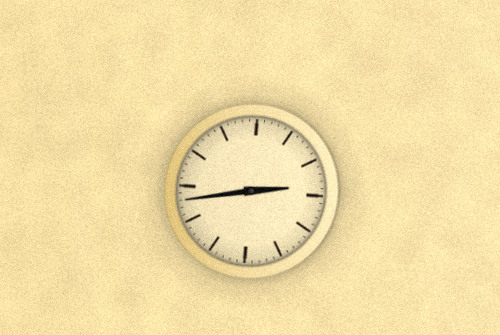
2:43
